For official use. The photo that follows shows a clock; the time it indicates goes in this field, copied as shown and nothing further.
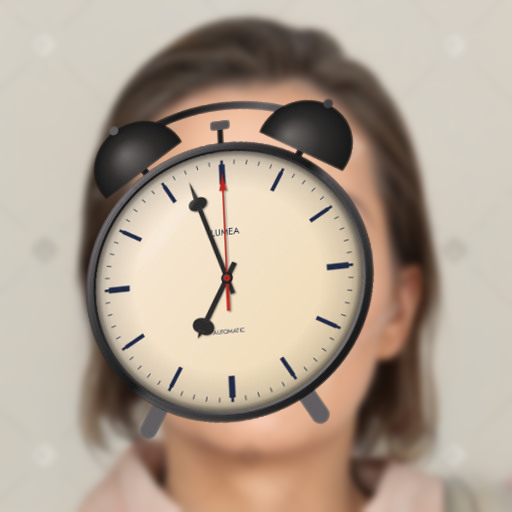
6:57:00
